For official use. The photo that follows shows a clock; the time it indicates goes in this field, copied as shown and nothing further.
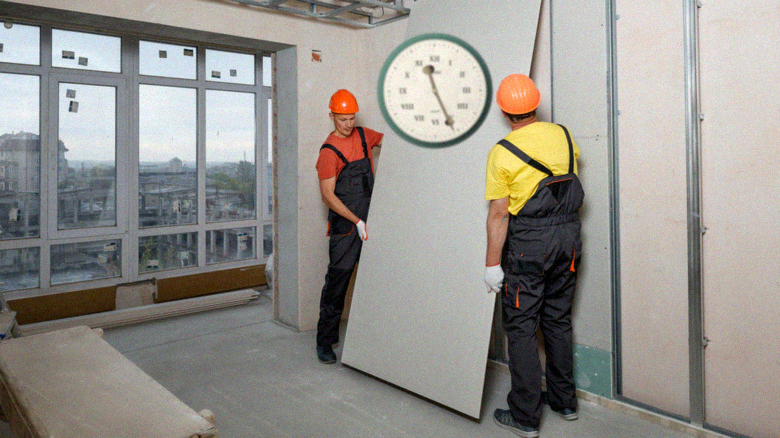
11:26
